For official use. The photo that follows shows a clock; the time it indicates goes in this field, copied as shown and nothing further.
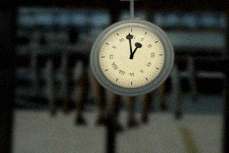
12:59
